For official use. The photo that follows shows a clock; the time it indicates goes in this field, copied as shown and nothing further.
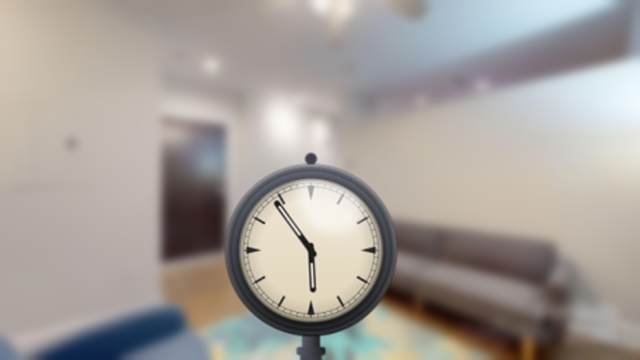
5:54
